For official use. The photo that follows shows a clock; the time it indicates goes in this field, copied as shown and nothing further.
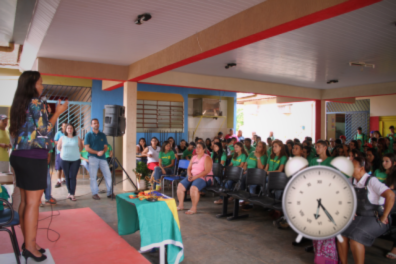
6:24
